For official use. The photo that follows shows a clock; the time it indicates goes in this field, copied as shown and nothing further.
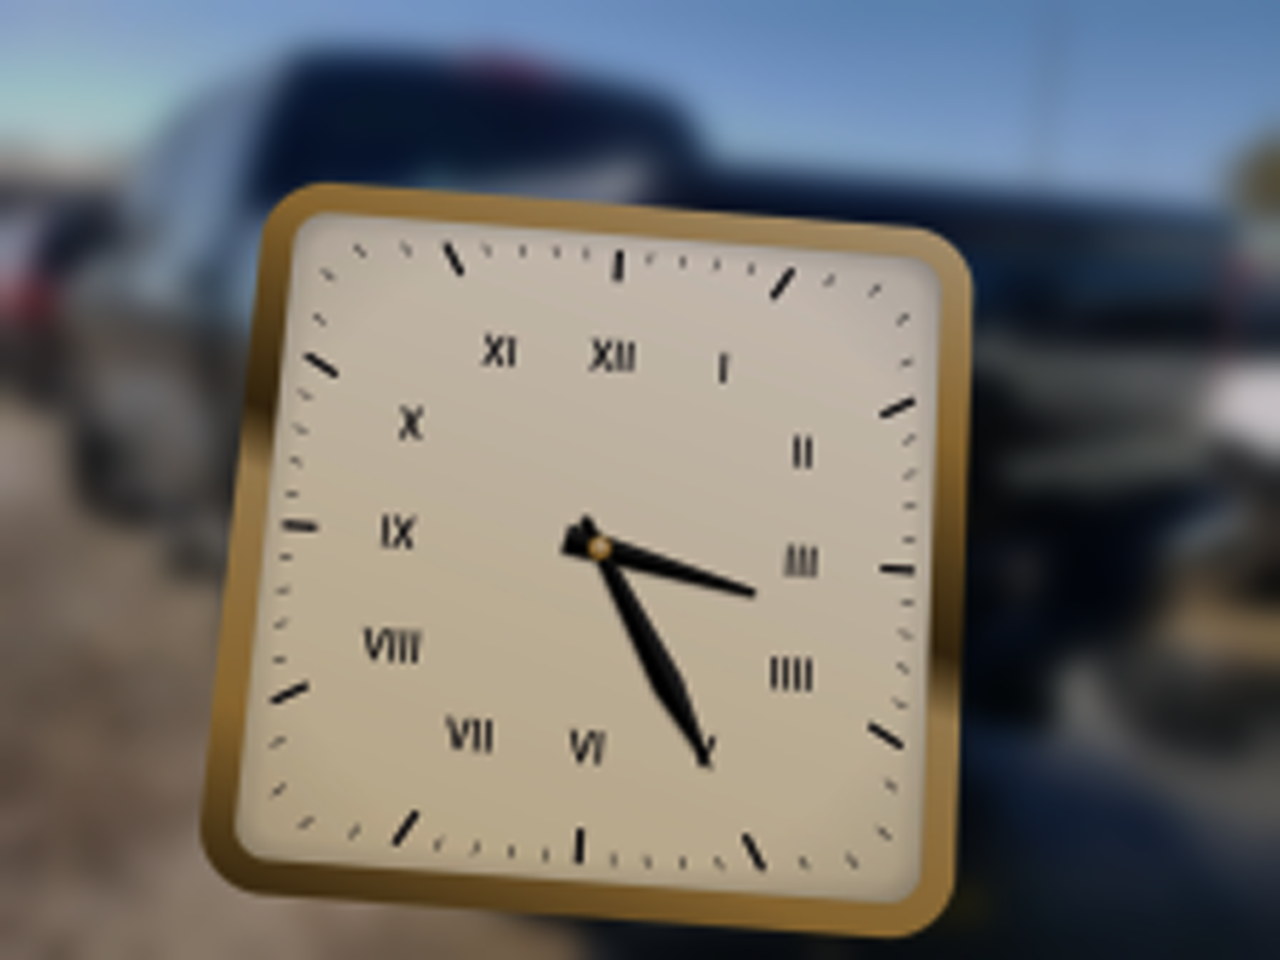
3:25
